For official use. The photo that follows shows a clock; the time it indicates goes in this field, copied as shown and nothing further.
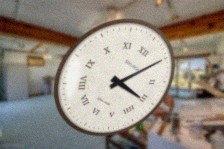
3:05
